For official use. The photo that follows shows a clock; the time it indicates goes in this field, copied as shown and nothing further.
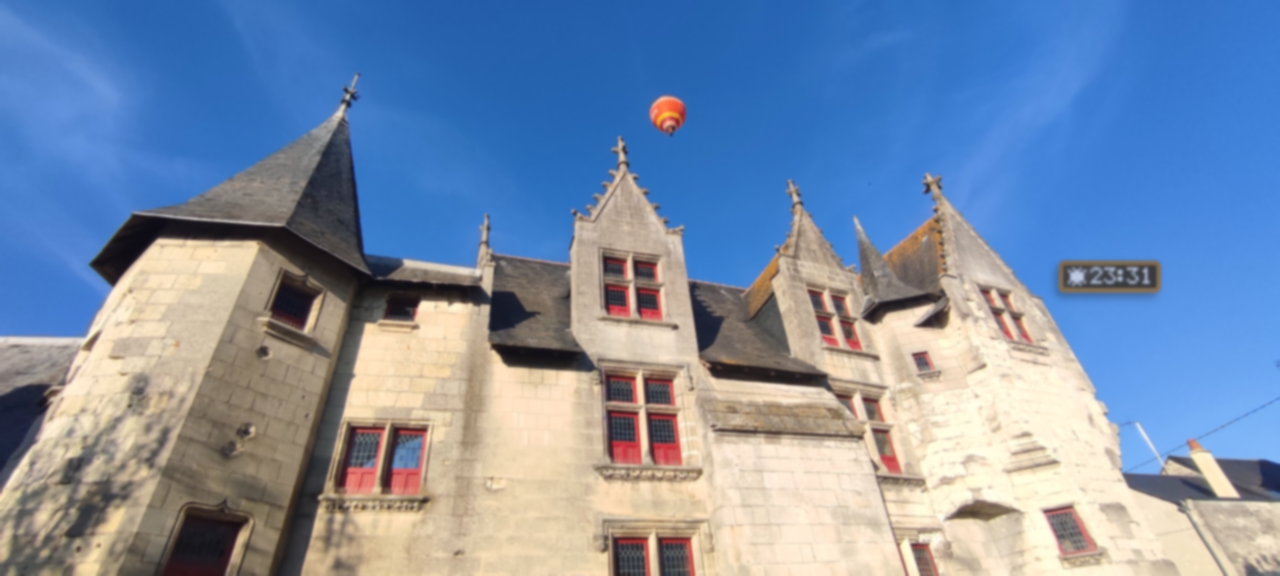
23:31
